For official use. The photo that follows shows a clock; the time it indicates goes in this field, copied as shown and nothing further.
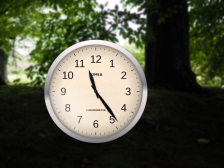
11:24
